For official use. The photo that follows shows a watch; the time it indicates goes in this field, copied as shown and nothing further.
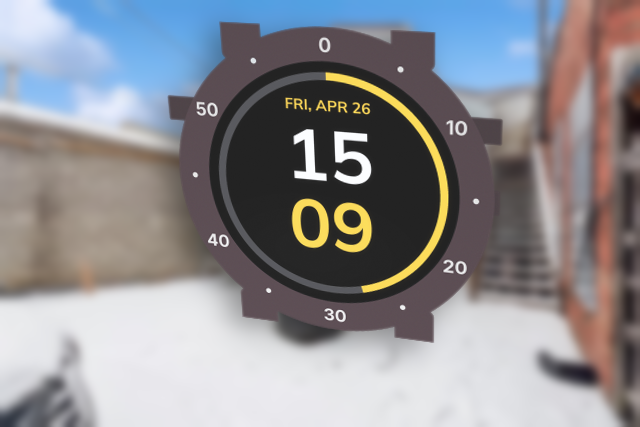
15:09
